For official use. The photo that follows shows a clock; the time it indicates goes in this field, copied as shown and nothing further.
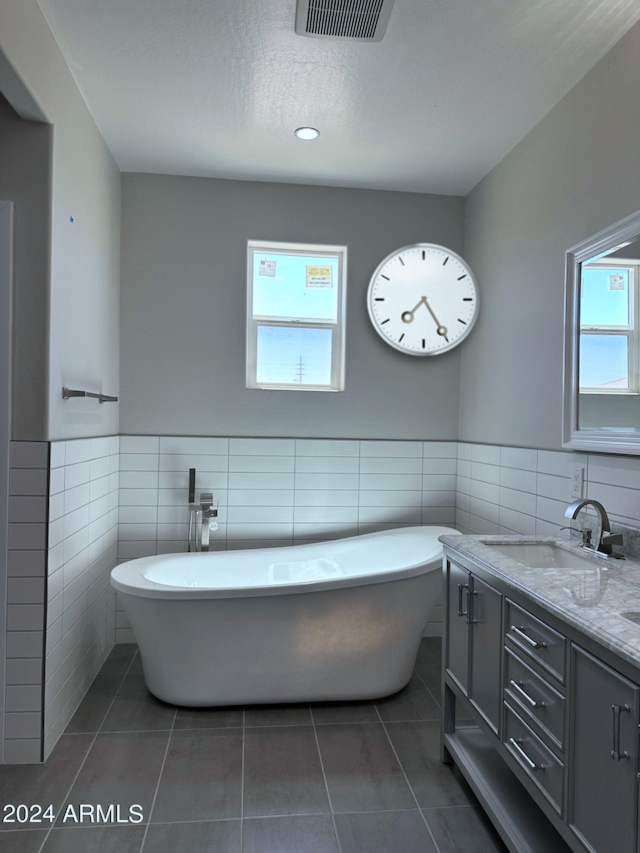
7:25
